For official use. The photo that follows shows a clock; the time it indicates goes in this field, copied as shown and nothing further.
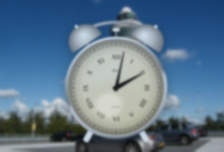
2:02
